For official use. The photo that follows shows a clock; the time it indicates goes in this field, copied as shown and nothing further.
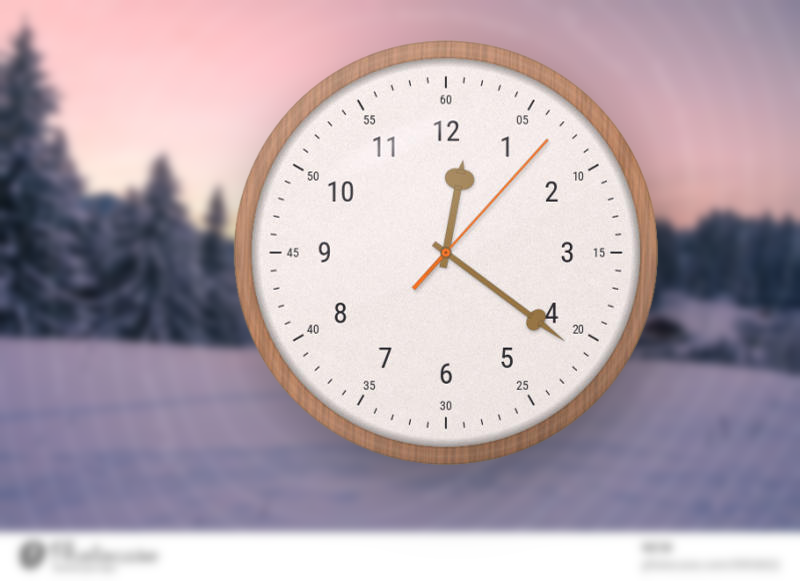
12:21:07
